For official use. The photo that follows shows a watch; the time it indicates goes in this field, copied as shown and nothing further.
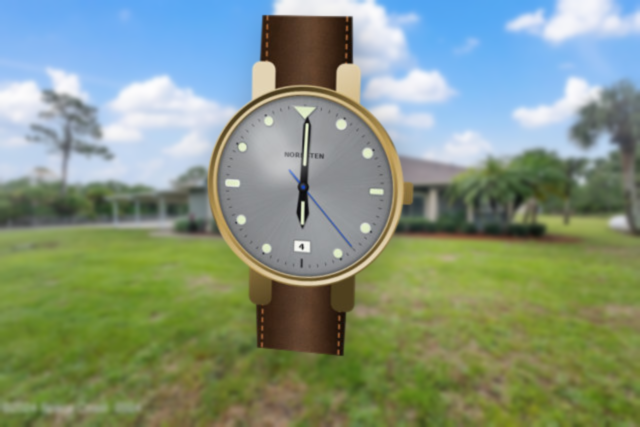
6:00:23
